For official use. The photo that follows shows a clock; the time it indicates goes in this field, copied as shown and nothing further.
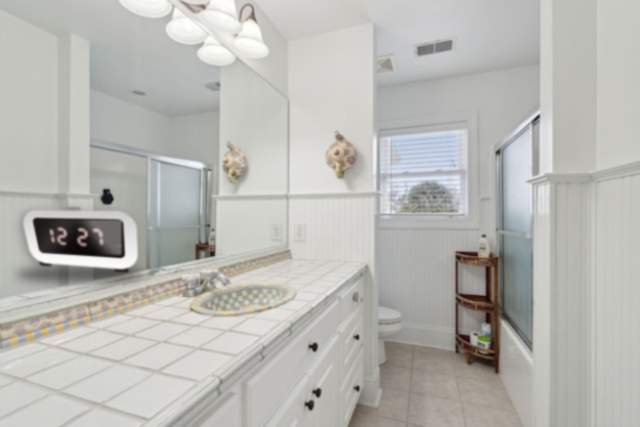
12:27
